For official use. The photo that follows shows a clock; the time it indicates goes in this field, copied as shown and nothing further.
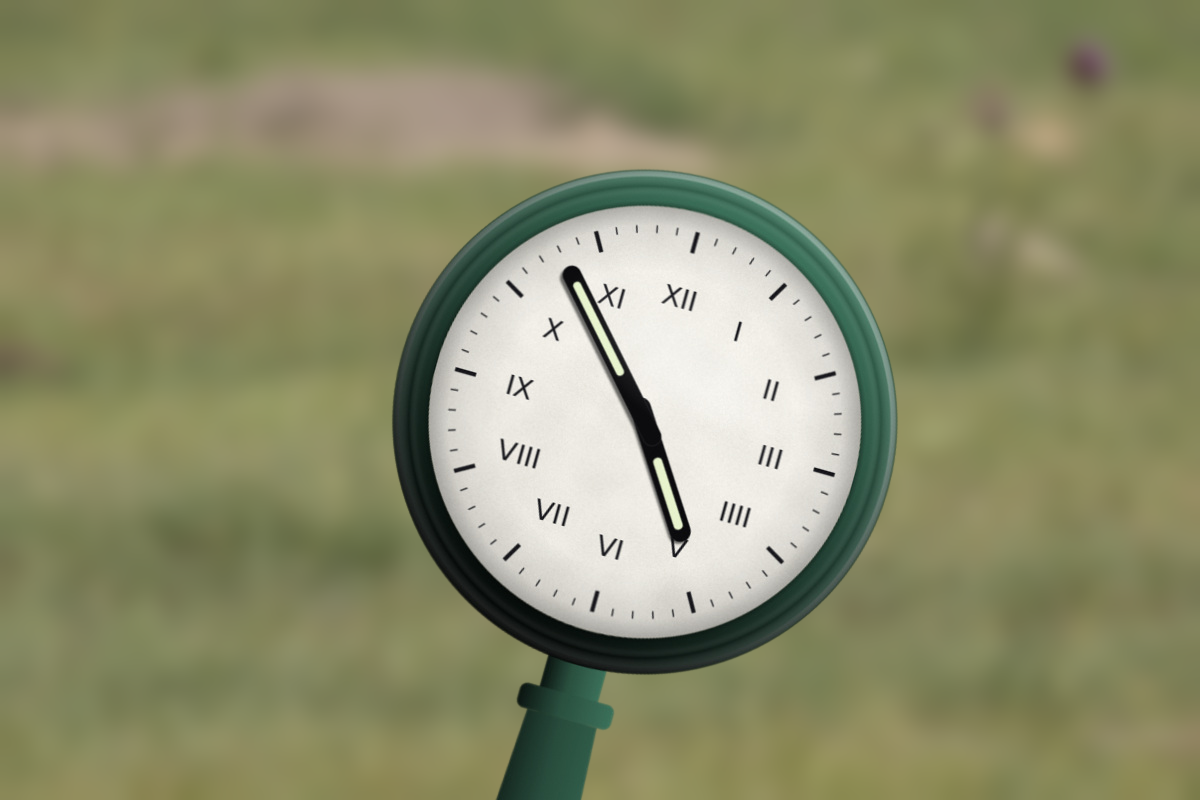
4:53
